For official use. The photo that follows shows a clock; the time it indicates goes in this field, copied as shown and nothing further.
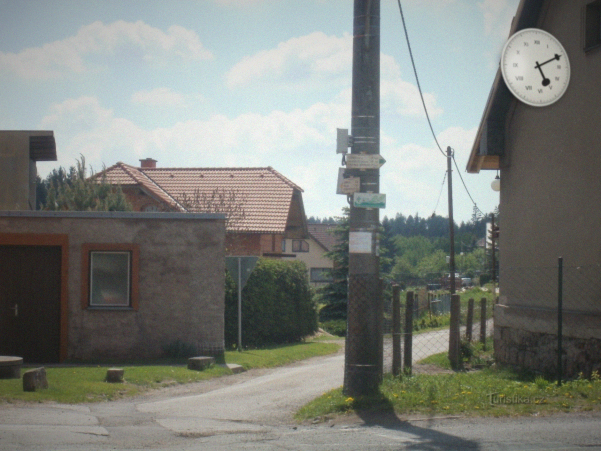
5:11
